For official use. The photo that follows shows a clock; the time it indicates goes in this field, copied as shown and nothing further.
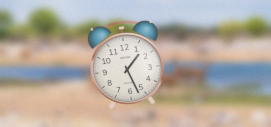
1:27
